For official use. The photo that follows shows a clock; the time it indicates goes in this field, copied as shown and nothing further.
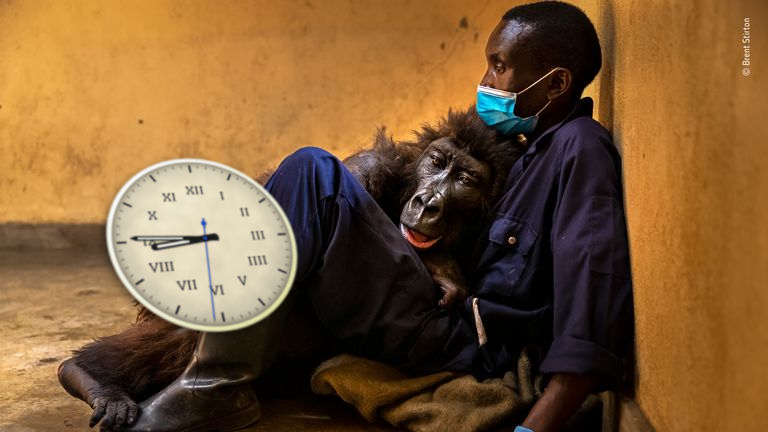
8:45:31
